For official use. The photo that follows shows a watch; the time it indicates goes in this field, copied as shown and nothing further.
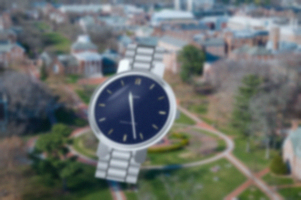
11:27
